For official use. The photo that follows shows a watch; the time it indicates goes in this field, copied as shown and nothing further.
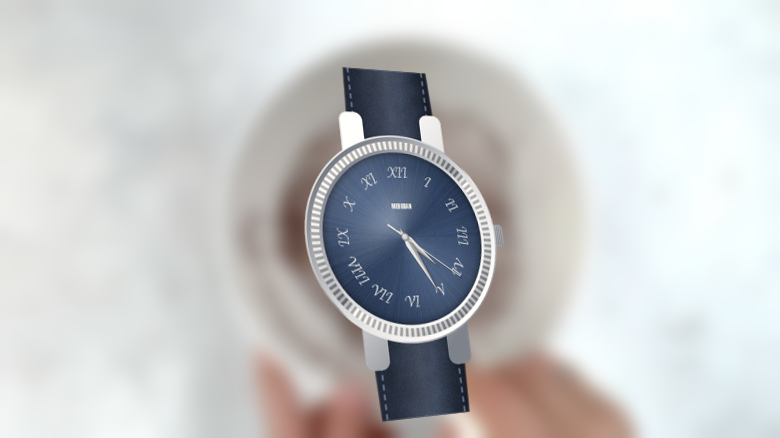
4:25:21
